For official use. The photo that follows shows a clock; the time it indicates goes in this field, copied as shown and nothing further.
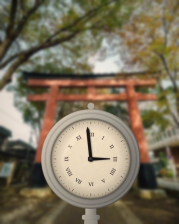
2:59
